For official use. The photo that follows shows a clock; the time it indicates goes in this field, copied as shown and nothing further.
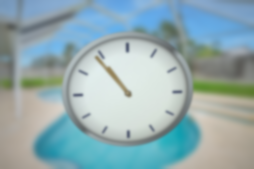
10:54
